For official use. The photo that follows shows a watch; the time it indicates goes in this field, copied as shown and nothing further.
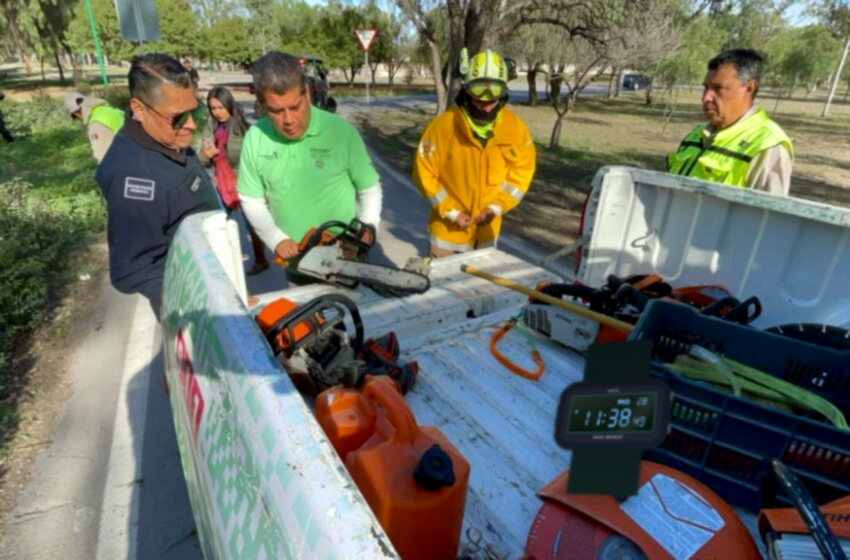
11:38
